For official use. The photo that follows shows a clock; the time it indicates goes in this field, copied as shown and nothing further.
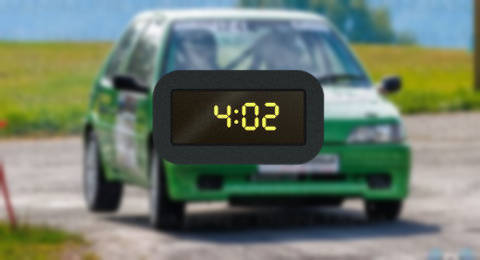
4:02
